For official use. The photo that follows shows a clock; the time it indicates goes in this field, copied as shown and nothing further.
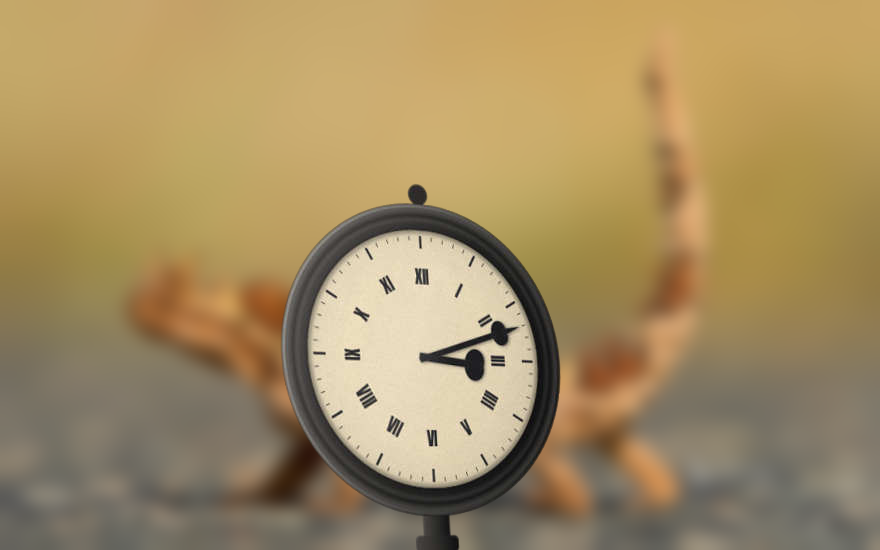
3:12
